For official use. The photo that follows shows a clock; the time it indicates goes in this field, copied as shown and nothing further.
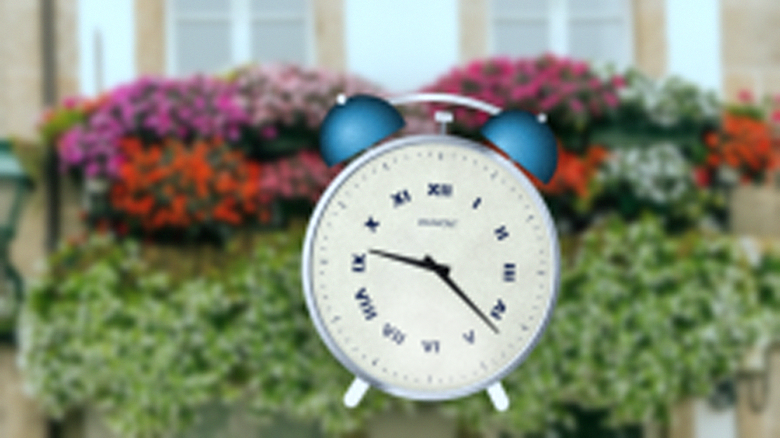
9:22
